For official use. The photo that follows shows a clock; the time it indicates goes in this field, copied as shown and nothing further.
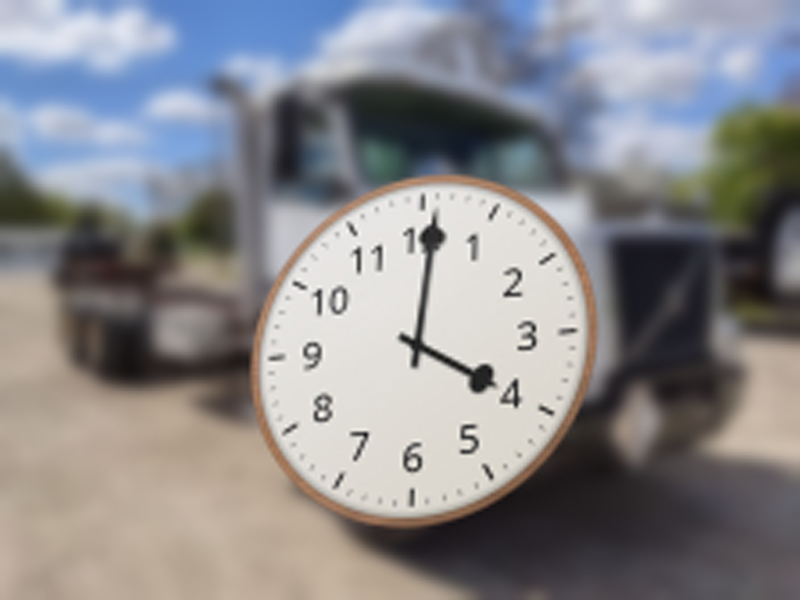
4:01
